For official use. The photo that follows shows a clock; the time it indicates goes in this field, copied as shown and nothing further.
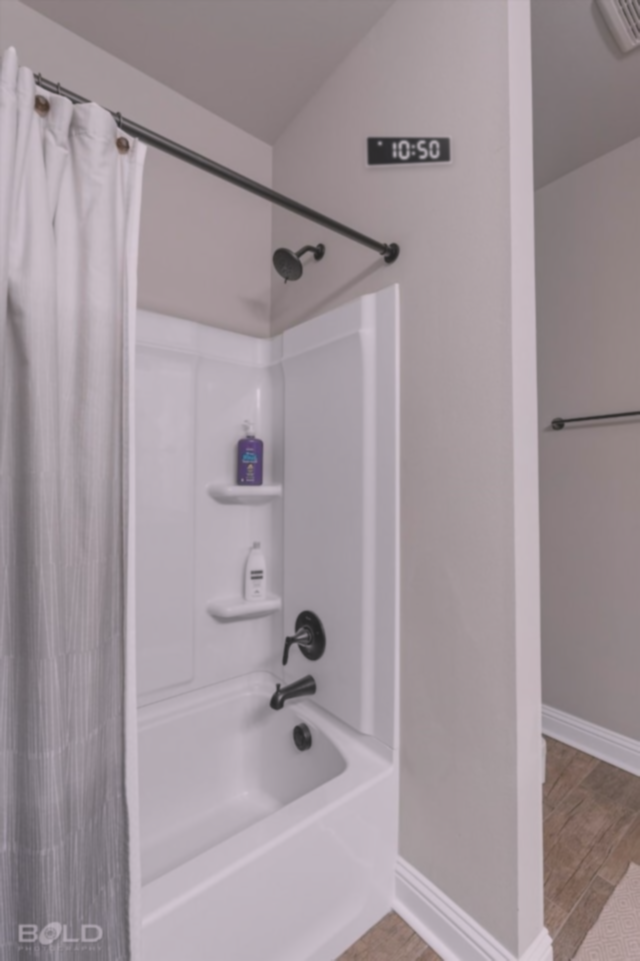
10:50
